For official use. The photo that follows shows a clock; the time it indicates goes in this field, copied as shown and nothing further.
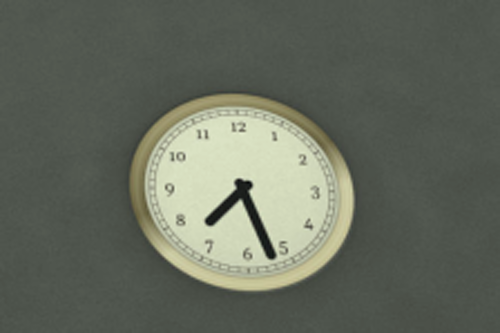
7:27
